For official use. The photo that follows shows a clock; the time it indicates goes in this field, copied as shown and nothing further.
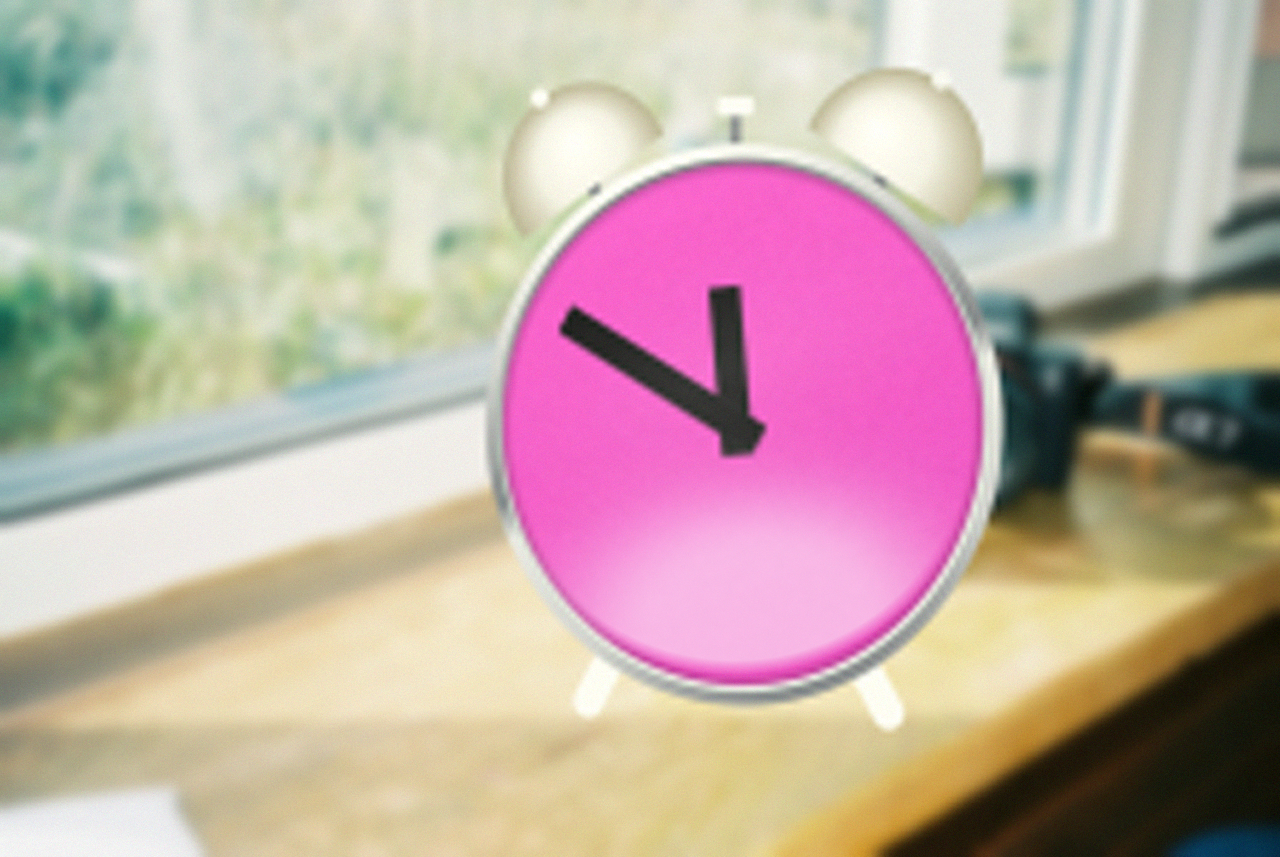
11:50
